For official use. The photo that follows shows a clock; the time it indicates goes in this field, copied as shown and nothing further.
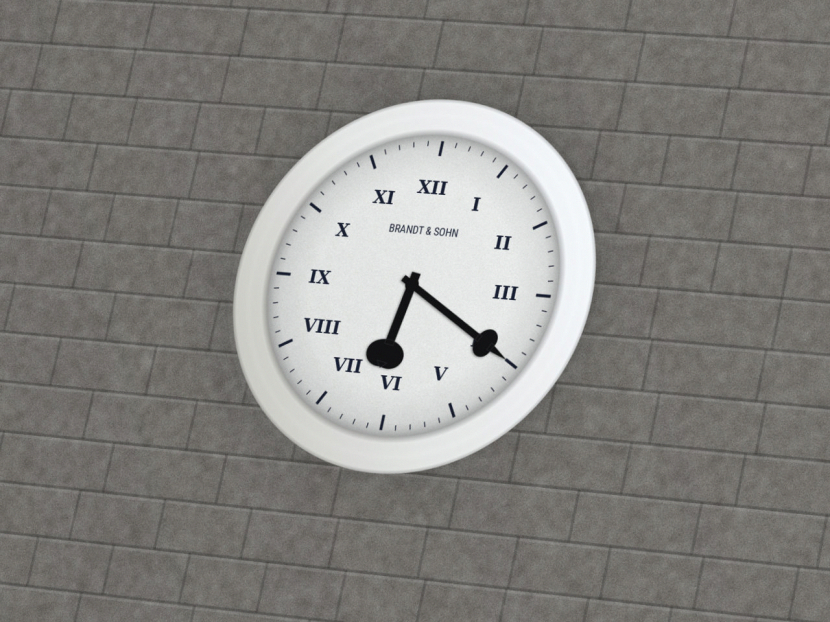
6:20
